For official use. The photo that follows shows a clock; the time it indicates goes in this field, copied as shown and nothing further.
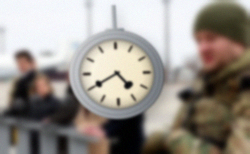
4:40
